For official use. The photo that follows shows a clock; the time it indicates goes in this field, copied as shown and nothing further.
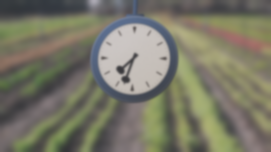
7:33
